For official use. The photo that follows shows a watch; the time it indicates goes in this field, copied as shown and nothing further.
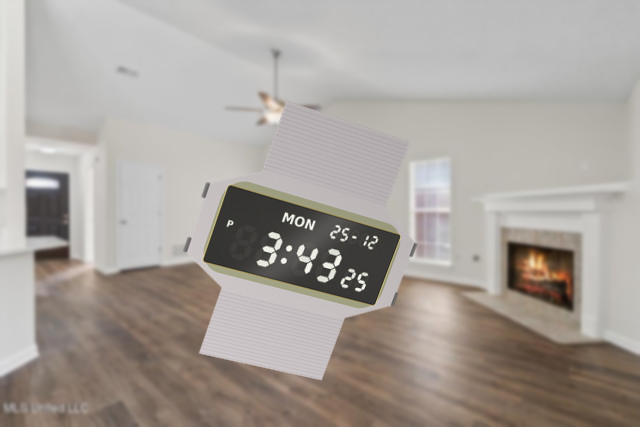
3:43:25
